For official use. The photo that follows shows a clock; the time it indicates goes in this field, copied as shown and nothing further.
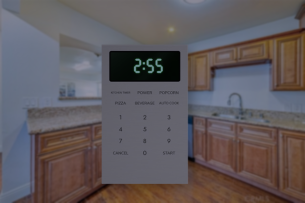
2:55
